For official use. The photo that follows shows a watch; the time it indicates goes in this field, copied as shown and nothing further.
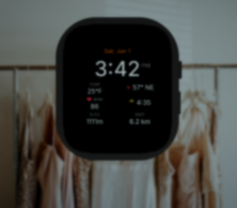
3:42
